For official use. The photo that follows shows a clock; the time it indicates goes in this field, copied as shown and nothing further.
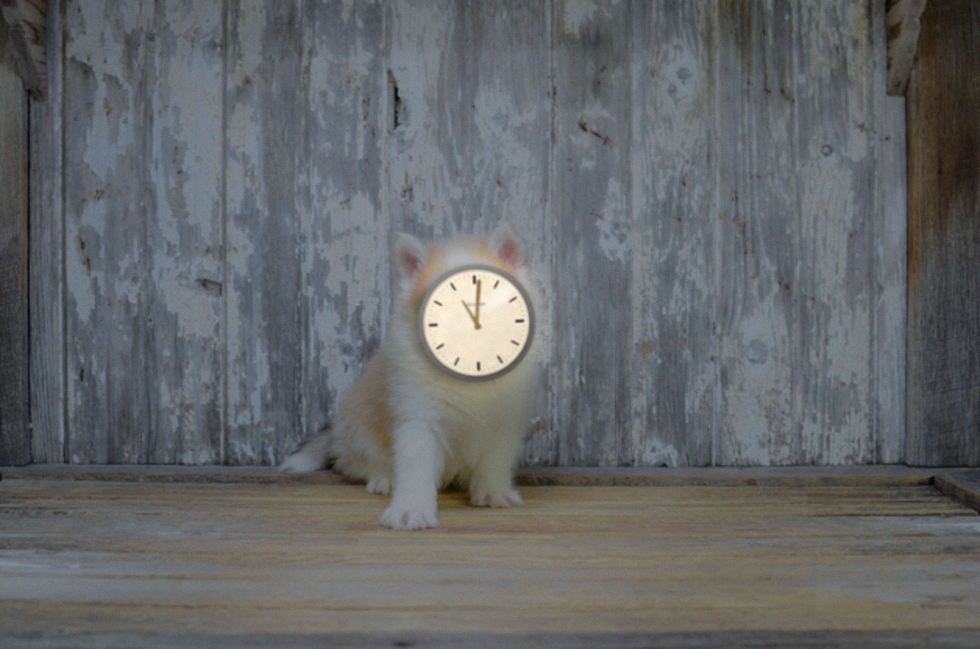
11:01
